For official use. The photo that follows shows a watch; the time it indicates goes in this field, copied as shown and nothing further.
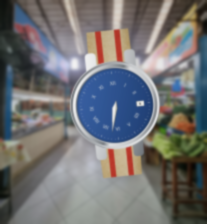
6:32
